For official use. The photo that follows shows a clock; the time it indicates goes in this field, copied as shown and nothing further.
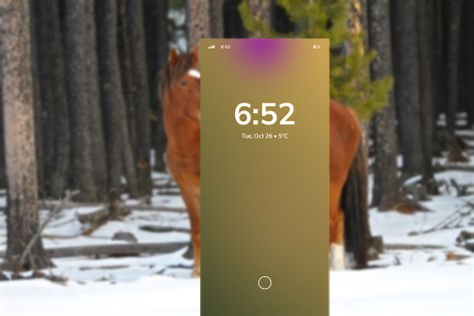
6:52
